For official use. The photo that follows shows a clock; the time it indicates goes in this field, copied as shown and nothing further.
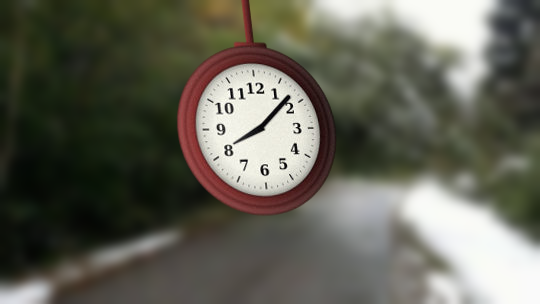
8:08
